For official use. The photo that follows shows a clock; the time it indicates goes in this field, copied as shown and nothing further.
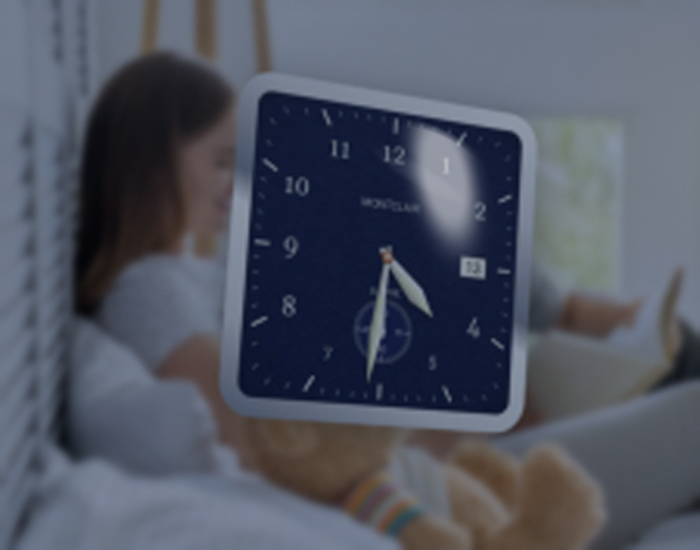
4:31
